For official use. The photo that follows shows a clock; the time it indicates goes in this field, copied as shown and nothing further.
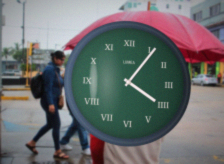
4:06
